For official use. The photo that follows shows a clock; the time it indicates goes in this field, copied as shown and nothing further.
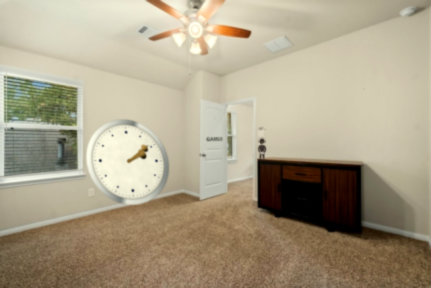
2:09
